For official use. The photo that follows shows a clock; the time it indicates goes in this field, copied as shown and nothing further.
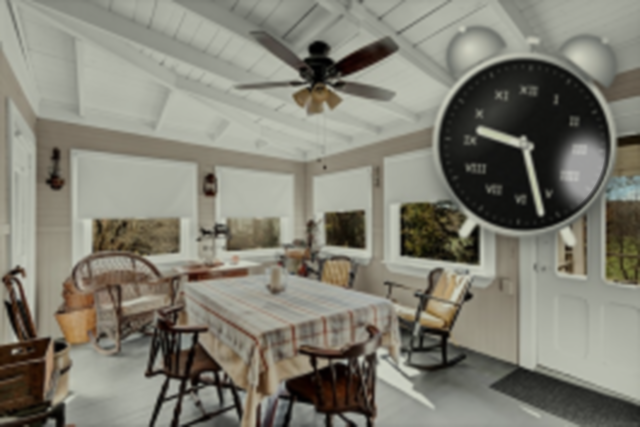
9:27
